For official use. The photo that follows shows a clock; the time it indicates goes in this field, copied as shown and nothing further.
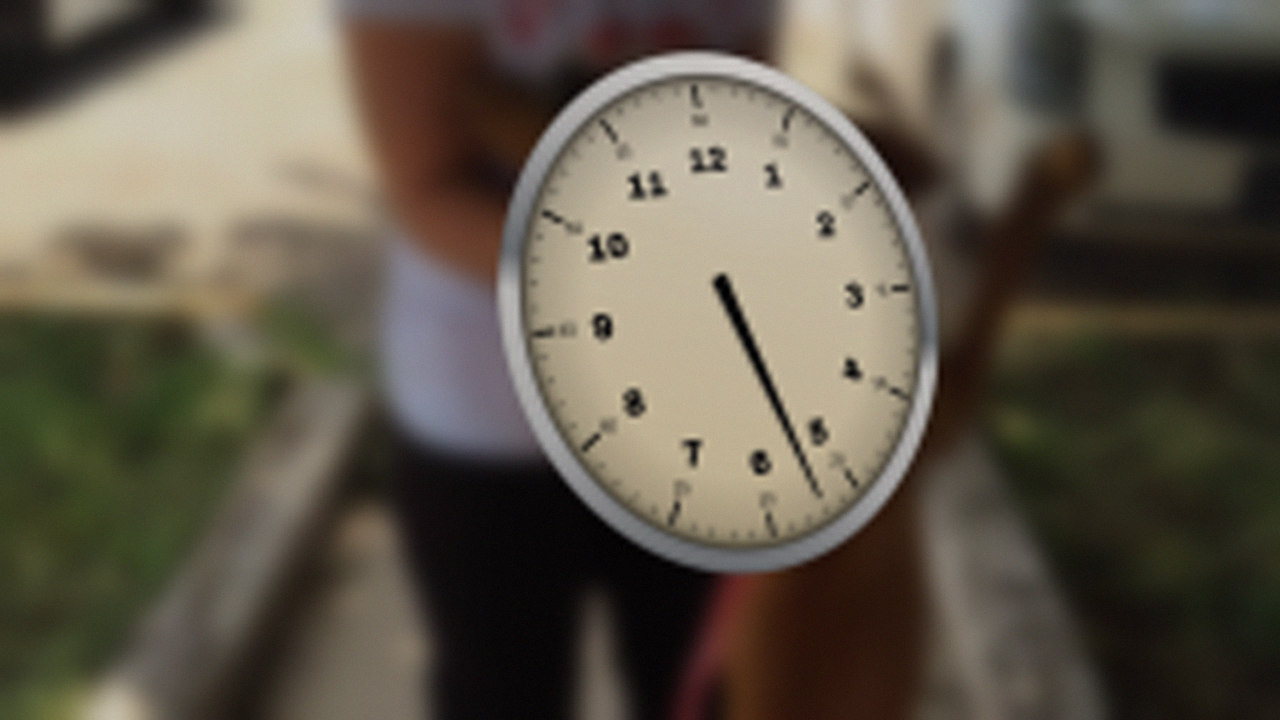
5:27
